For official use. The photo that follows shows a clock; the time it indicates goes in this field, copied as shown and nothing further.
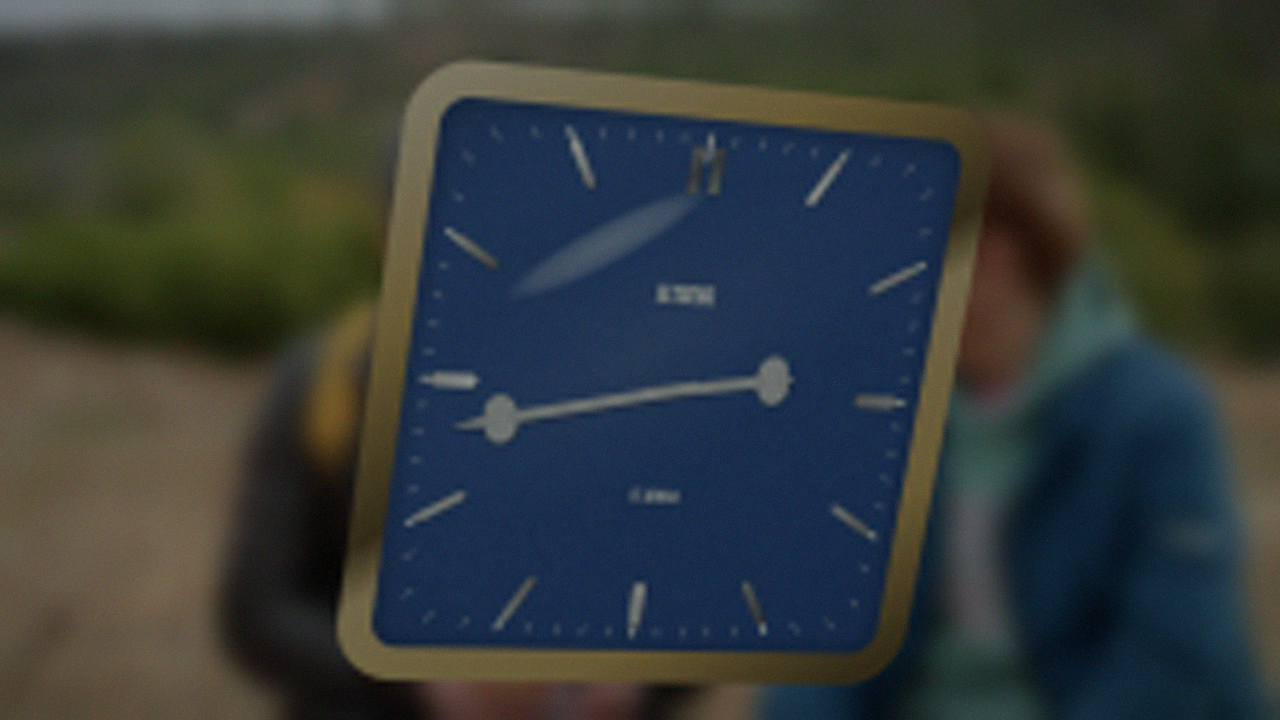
2:43
